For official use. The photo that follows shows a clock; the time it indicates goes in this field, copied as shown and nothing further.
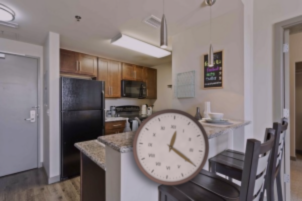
12:20
